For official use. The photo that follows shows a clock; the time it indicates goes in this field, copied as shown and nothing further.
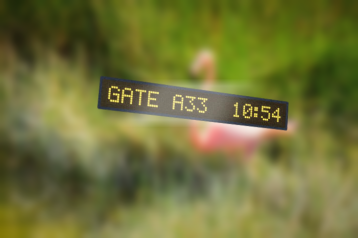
10:54
